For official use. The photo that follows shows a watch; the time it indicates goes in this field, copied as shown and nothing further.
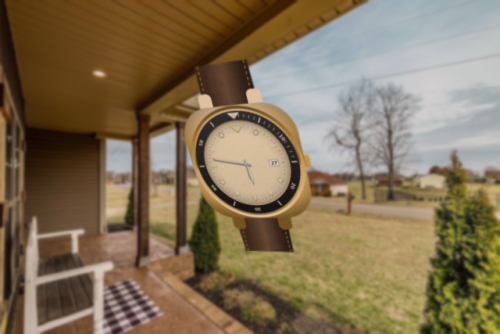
5:47
